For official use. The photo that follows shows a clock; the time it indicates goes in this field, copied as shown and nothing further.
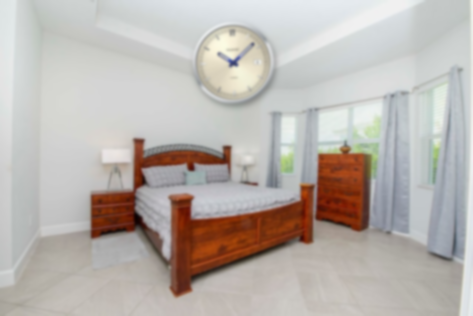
10:08
